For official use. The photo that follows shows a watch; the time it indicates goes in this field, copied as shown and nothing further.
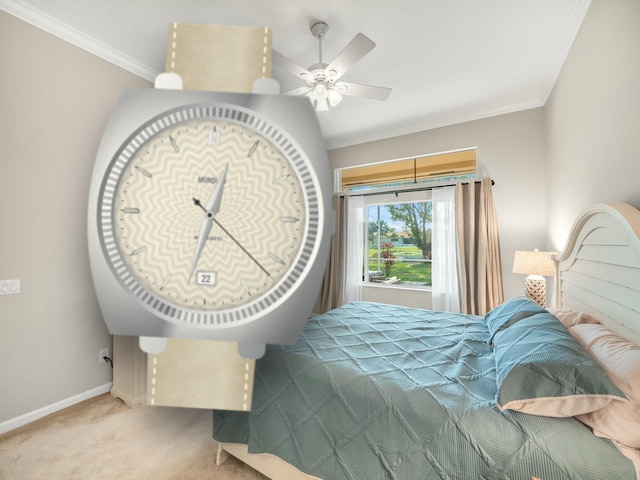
12:32:22
